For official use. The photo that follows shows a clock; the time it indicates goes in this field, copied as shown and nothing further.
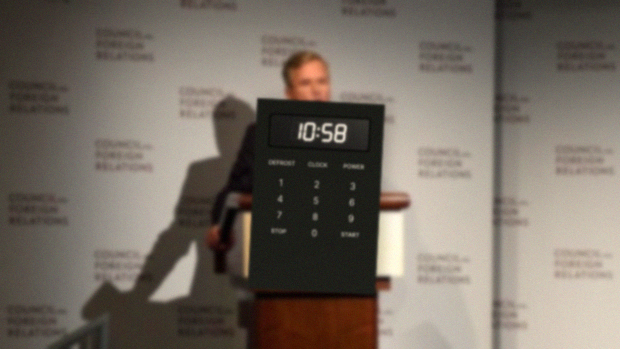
10:58
